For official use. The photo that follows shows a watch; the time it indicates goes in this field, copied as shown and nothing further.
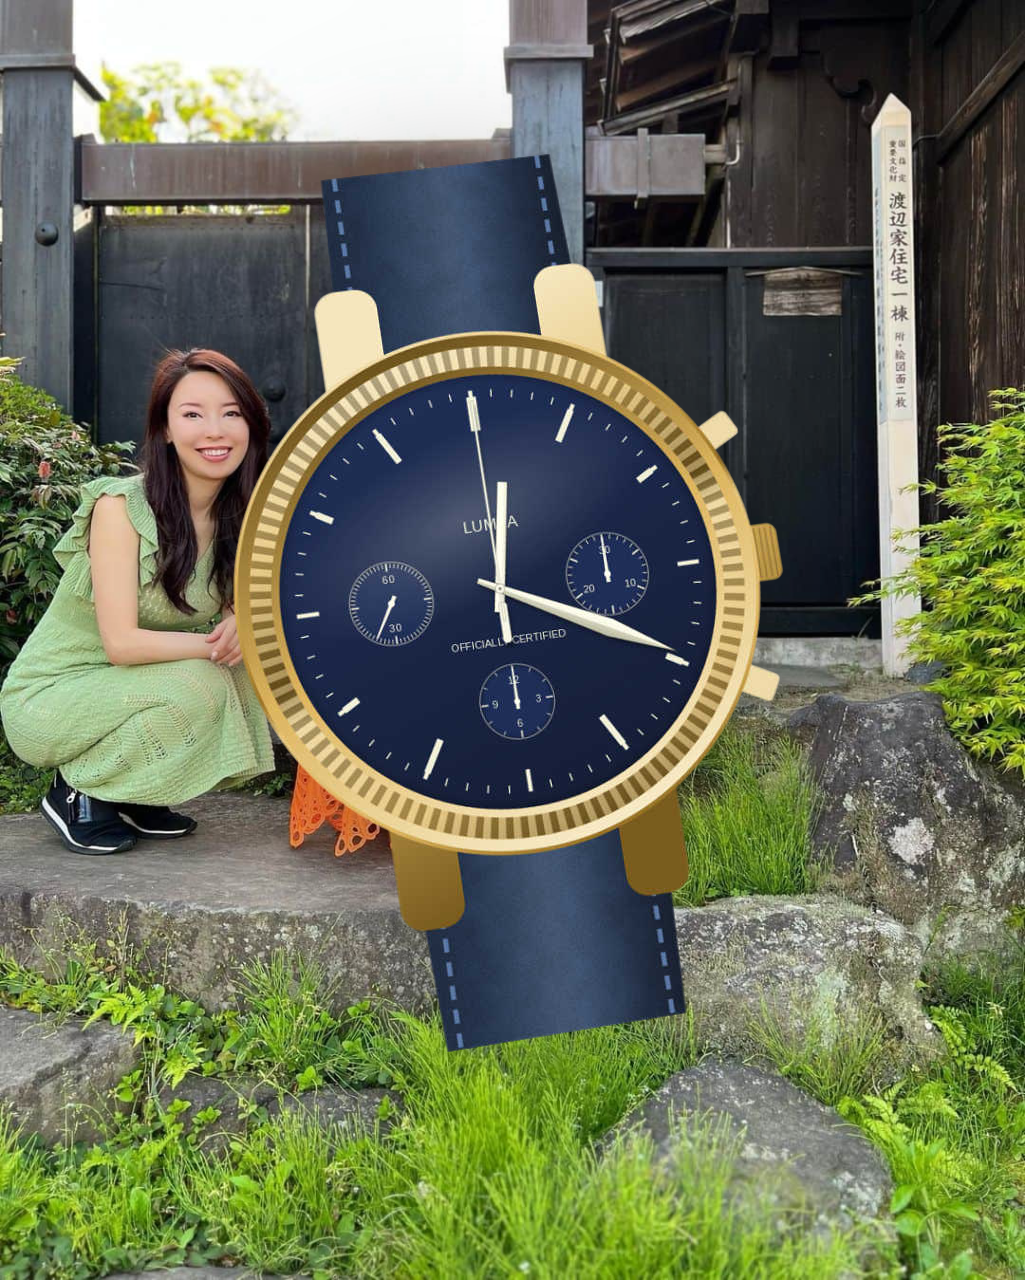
12:19:35
